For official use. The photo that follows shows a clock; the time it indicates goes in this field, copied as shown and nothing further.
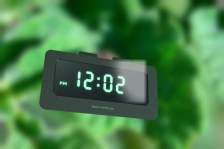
12:02
